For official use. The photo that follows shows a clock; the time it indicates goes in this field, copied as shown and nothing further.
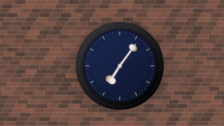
7:06
